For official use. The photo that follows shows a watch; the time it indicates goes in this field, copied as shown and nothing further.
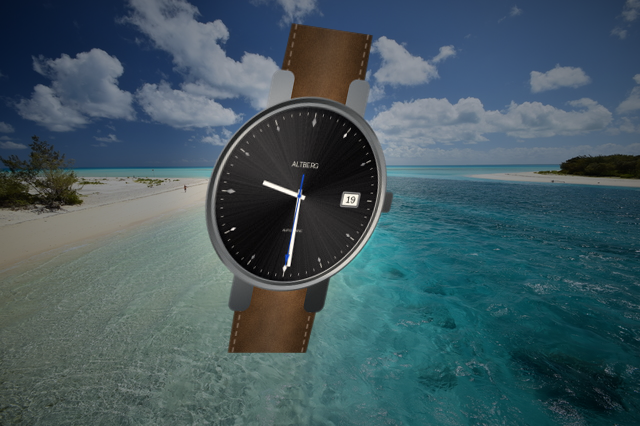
9:29:30
